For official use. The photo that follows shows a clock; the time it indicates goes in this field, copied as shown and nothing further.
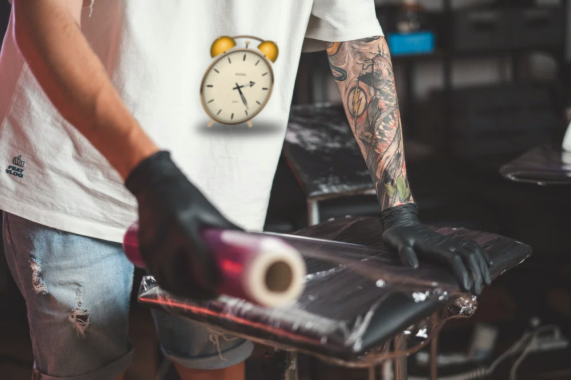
2:24
